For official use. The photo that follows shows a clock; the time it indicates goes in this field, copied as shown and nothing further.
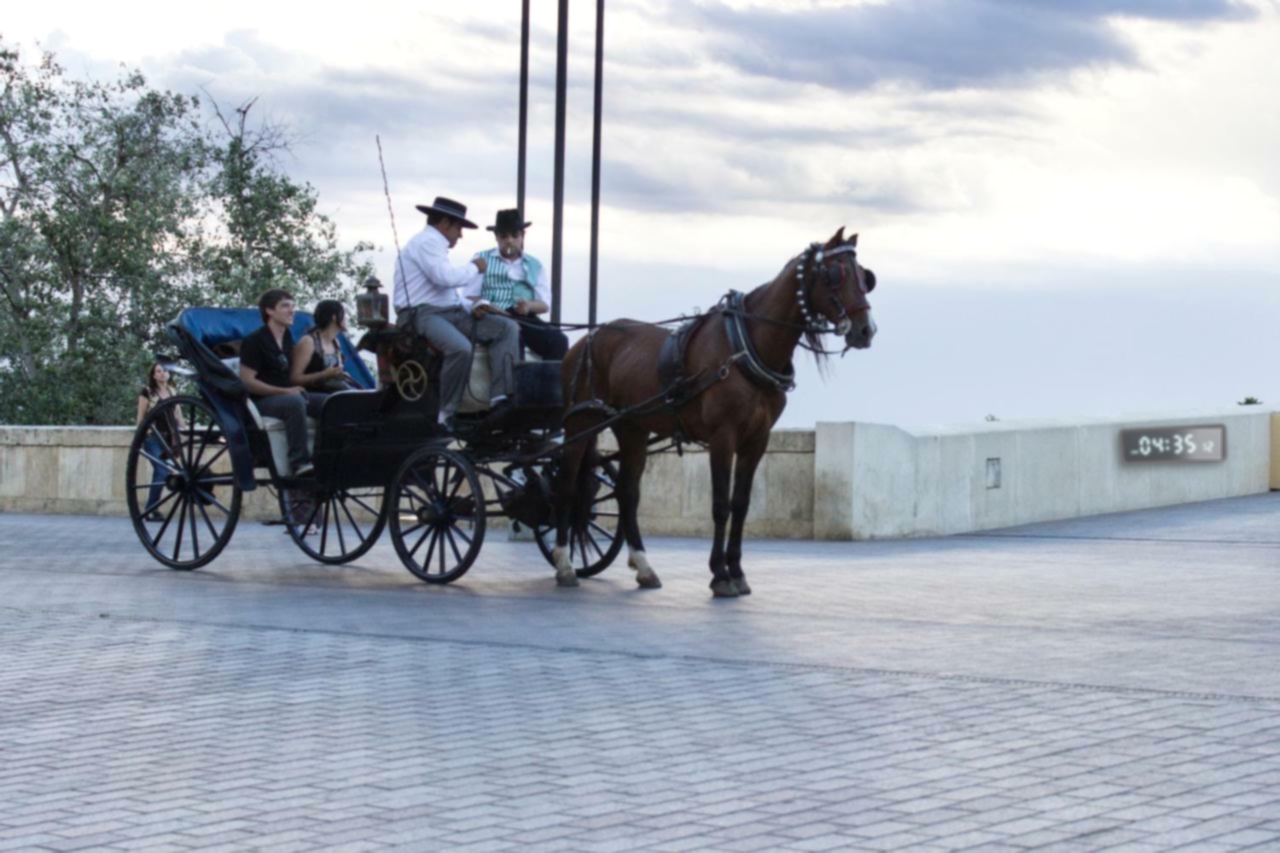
4:35
